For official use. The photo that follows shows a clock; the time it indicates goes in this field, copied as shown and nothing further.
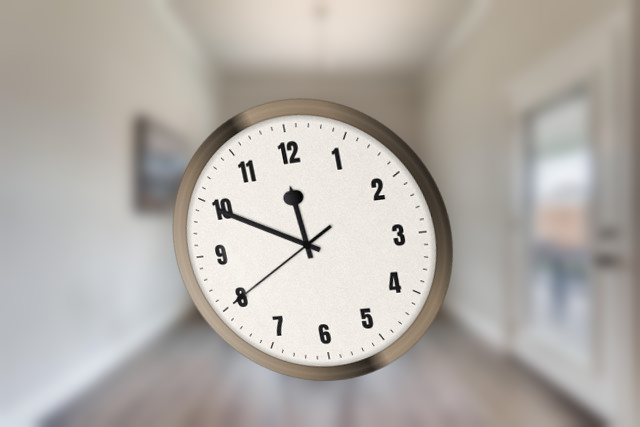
11:49:40
